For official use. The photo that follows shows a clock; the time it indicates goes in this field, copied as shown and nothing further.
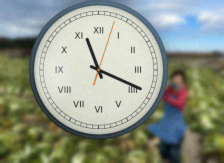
11:19:03
